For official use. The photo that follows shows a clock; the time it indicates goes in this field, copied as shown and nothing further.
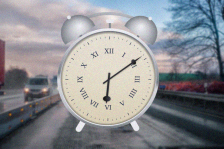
6:09
